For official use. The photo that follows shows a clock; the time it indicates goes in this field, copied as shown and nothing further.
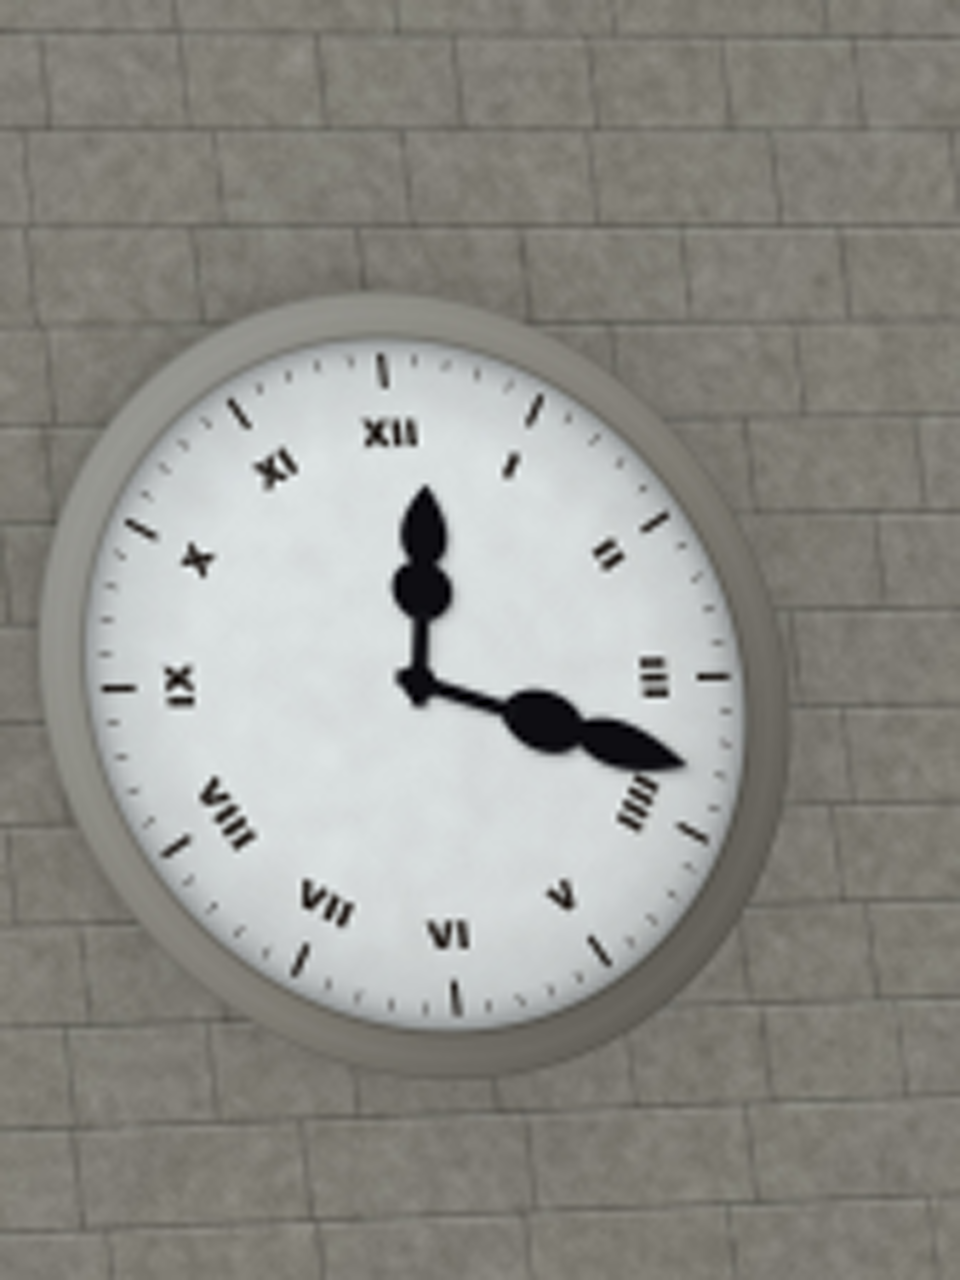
12:18
